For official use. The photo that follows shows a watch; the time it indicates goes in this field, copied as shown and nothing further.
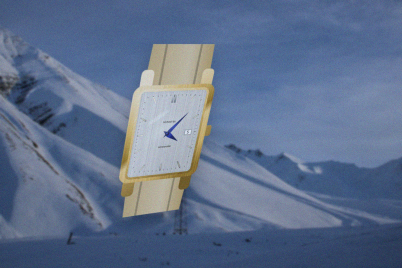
4:07
